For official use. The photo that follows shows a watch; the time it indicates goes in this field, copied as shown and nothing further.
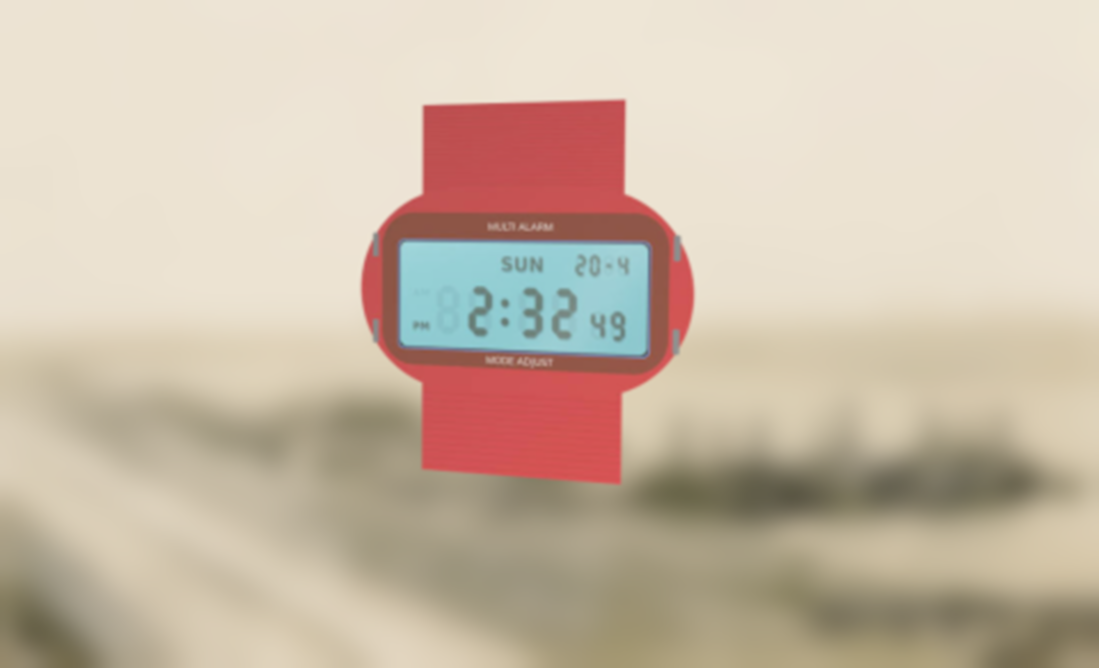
2:32:49
